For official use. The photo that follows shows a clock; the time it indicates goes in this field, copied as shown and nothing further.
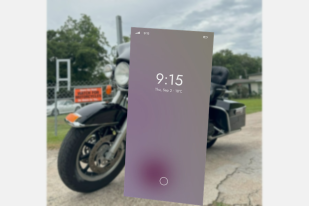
9:15
